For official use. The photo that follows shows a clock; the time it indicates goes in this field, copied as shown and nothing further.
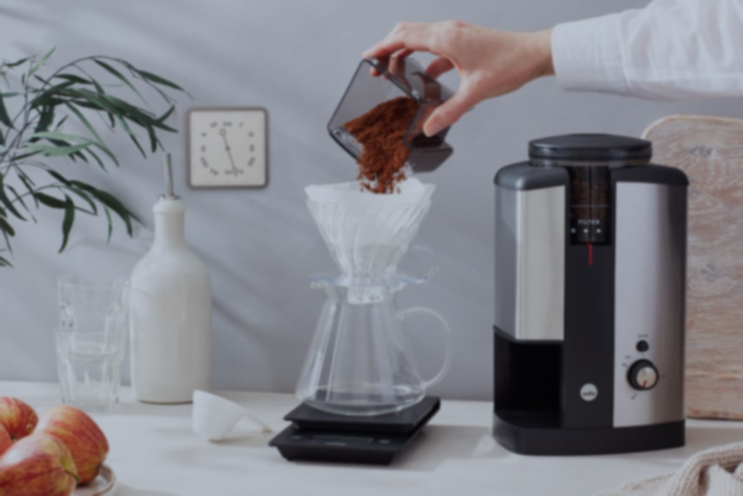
11:27
